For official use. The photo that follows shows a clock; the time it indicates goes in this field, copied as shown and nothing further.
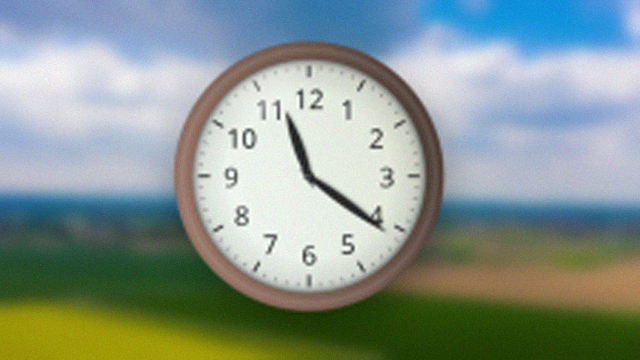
11:21
